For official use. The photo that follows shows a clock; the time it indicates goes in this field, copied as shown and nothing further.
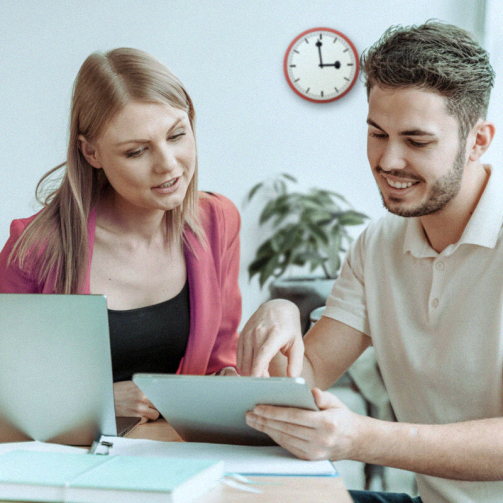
2:59
